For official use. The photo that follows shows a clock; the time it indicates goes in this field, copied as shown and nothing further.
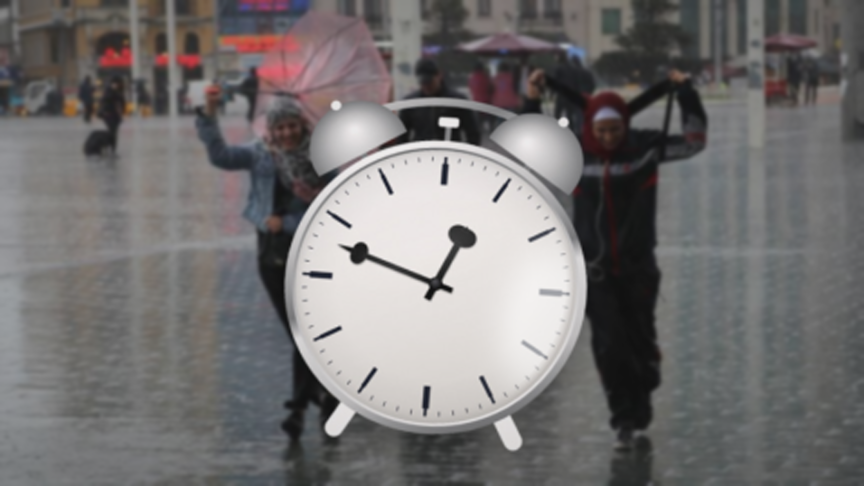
12:48
